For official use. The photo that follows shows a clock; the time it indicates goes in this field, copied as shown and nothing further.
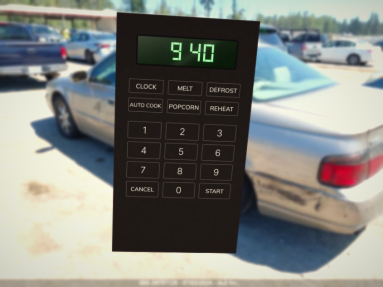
9:40
